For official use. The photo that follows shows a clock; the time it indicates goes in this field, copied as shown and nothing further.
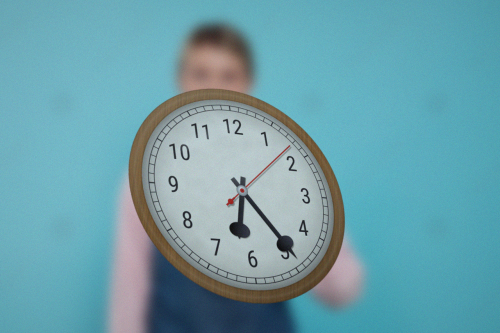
6:24:08
